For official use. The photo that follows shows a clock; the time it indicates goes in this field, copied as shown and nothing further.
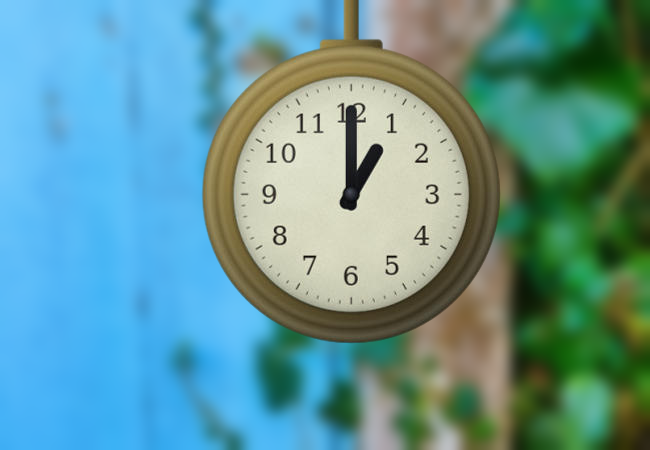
1:00
